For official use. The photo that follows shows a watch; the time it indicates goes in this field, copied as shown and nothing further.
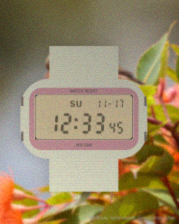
12:33:45
